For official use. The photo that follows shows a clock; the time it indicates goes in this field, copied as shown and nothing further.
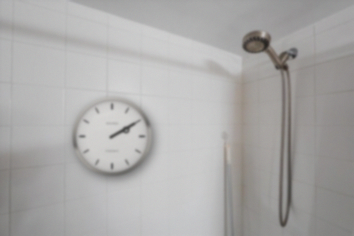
2:10
